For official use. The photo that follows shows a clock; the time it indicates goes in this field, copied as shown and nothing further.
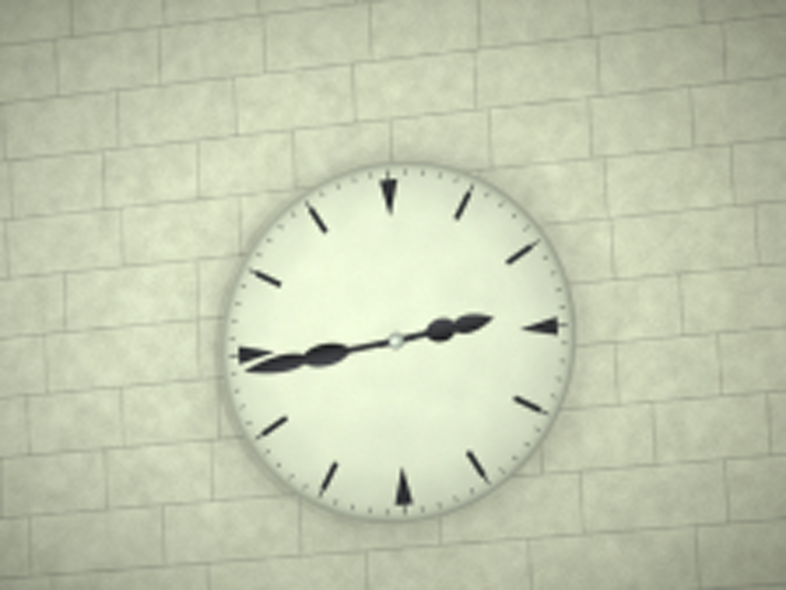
2:44
